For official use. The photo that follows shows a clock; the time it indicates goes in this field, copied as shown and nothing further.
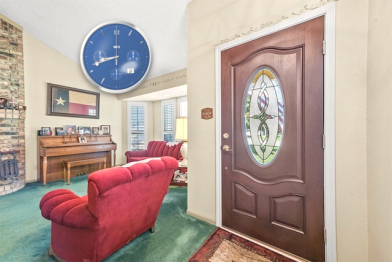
8:42
